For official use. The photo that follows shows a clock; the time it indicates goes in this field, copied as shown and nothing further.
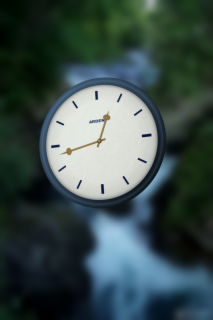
12:43
